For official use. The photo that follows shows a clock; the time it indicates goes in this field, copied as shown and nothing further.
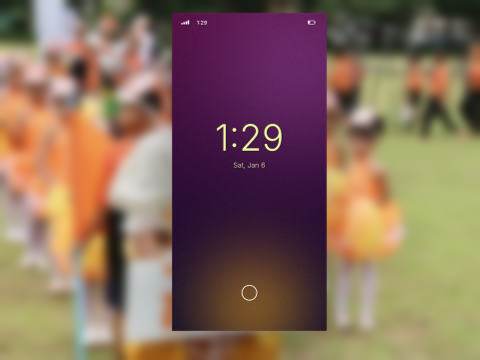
1:29
